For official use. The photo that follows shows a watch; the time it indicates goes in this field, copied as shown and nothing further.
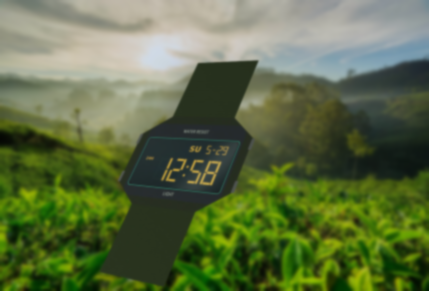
12:58
